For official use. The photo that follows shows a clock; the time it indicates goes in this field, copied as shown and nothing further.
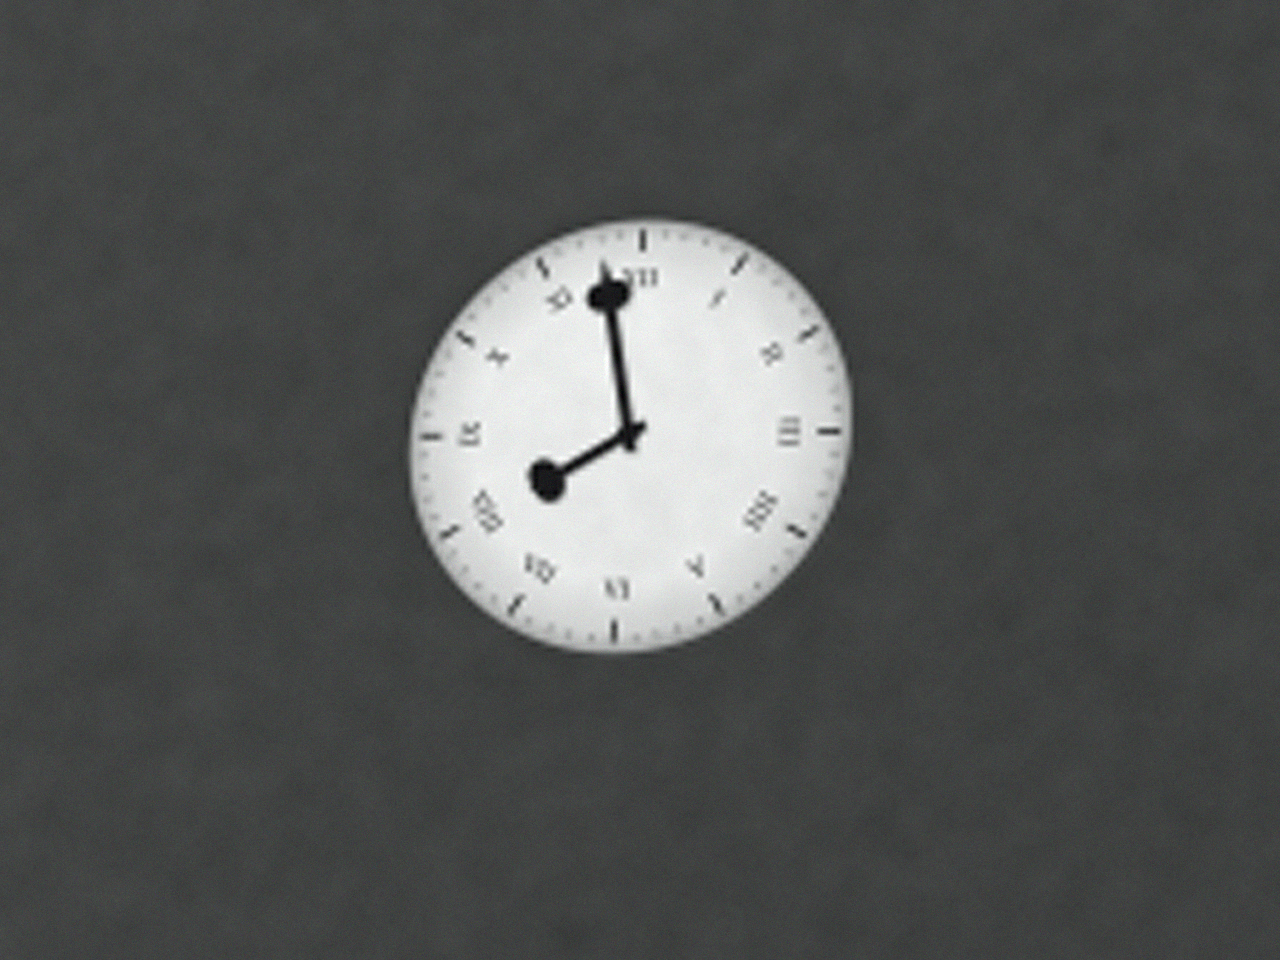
7:58
